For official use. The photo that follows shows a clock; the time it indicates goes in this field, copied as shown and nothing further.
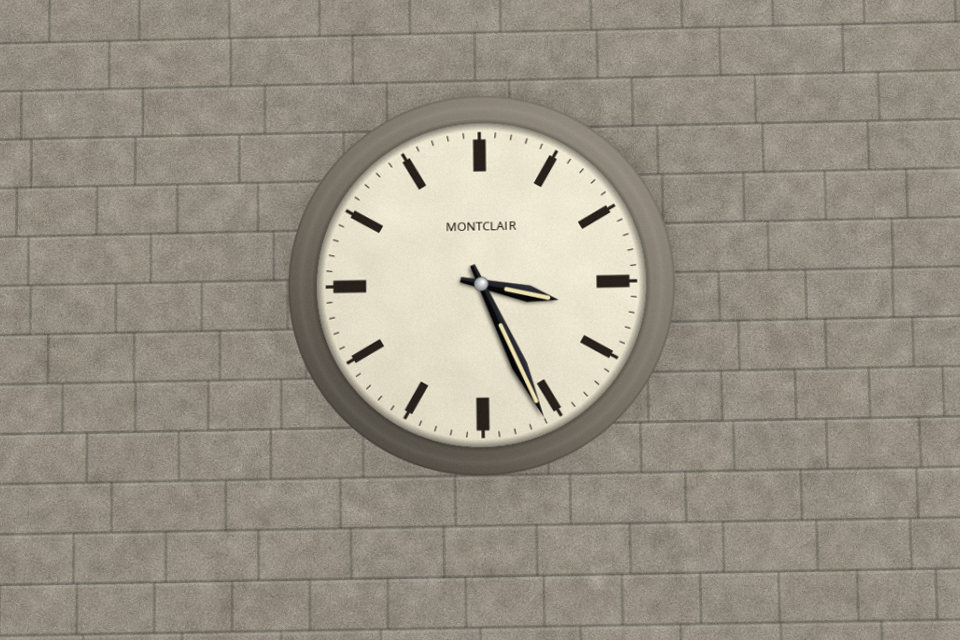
3:26
